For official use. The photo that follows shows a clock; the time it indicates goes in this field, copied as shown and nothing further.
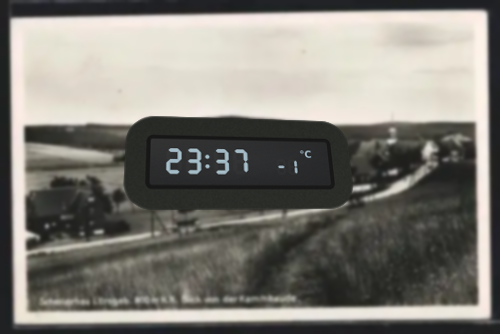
23:37
